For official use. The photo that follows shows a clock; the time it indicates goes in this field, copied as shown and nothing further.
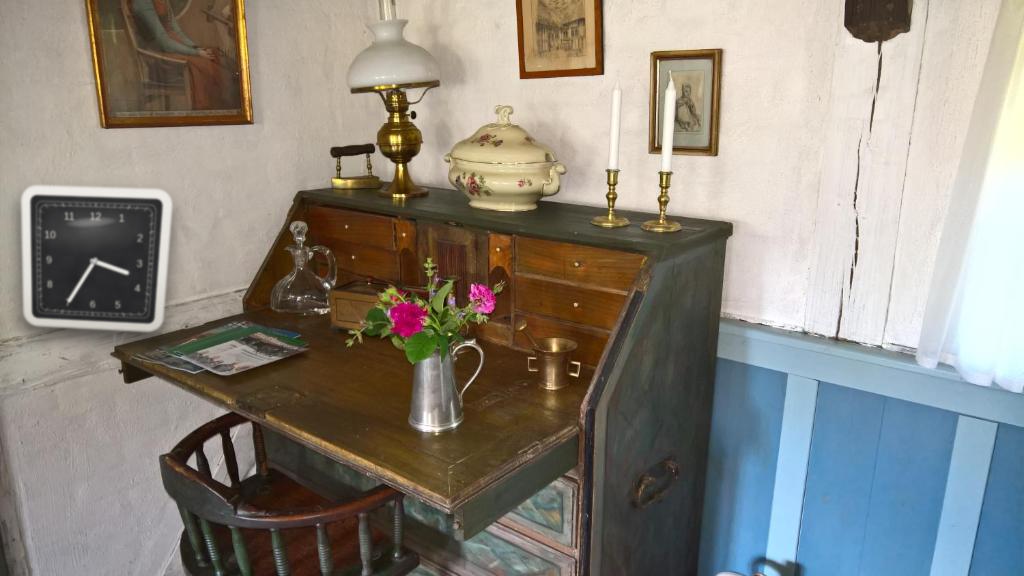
3:35
